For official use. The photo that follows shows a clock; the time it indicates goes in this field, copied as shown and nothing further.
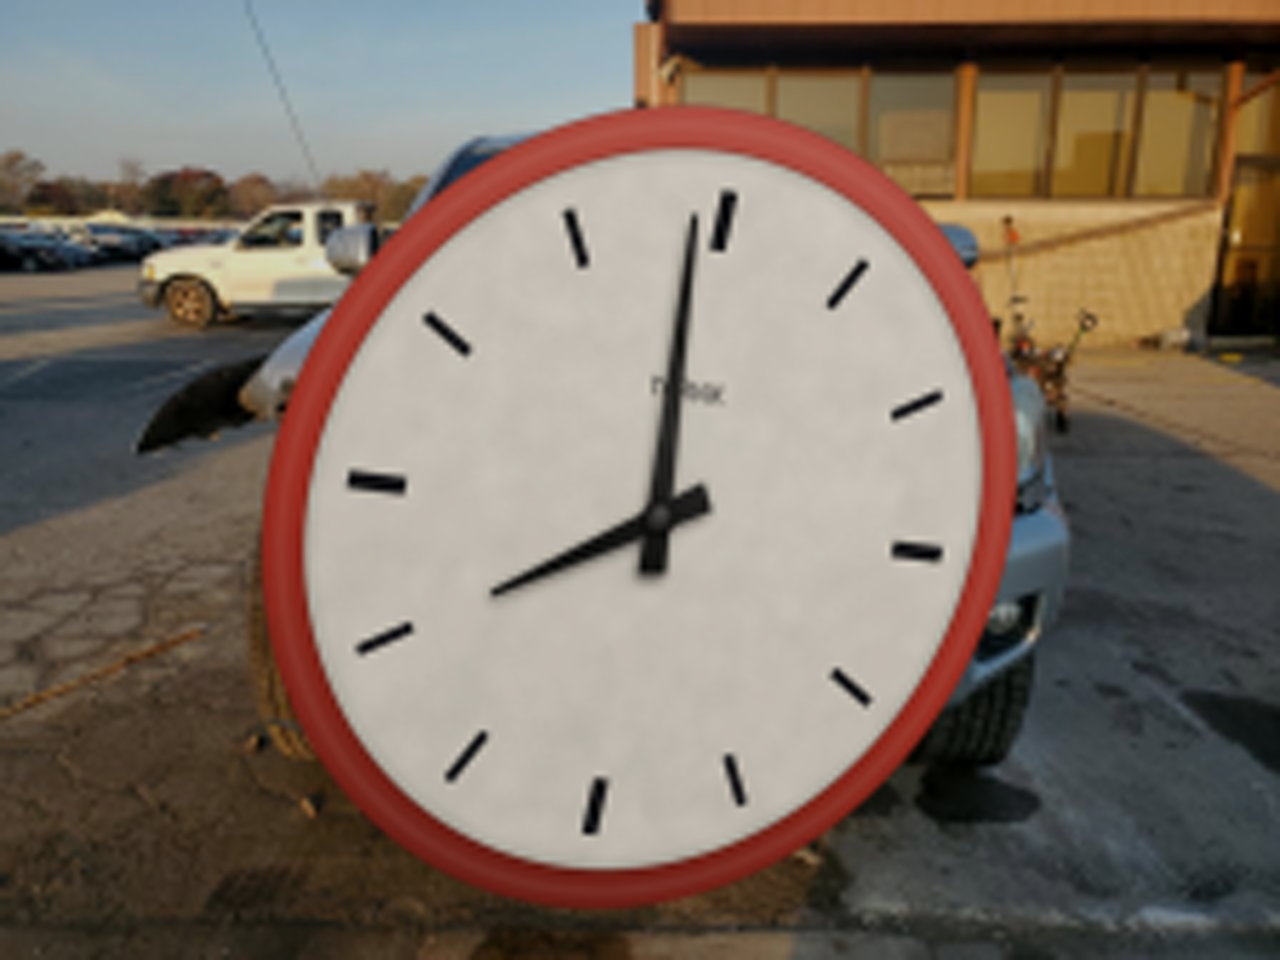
7:59
